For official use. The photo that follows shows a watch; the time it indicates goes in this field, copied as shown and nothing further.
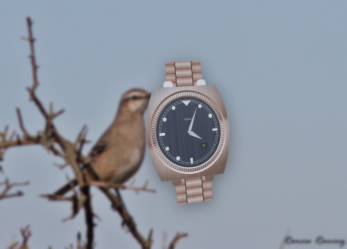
4:04
